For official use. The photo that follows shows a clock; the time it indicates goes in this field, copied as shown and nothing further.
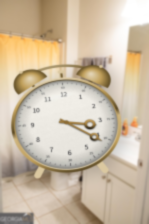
3:21
